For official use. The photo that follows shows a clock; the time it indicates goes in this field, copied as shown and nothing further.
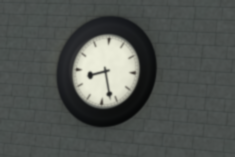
8:27
